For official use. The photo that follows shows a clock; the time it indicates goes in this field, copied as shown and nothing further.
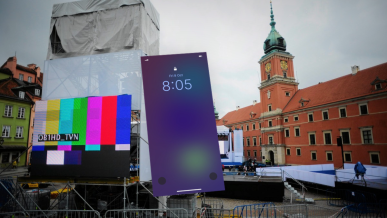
8:05
